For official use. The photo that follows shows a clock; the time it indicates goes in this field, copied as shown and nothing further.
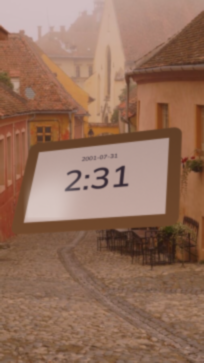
2:31
